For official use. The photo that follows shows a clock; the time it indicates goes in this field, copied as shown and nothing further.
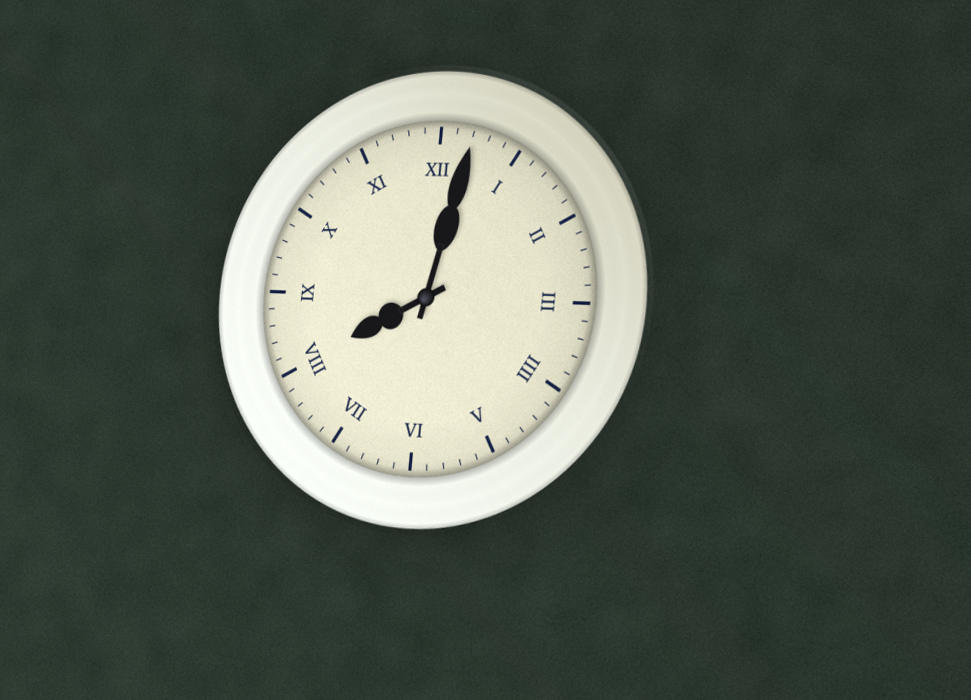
8:02
